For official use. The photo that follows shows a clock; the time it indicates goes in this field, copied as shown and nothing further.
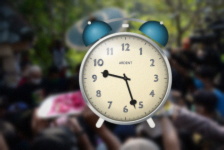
9:27
